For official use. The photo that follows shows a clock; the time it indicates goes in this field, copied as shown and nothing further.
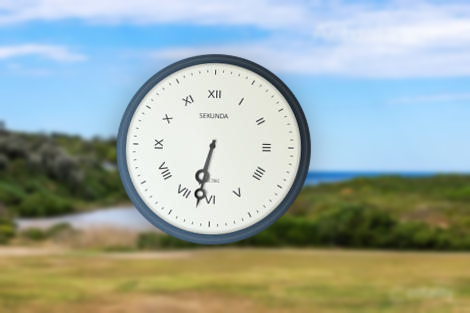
6:32
